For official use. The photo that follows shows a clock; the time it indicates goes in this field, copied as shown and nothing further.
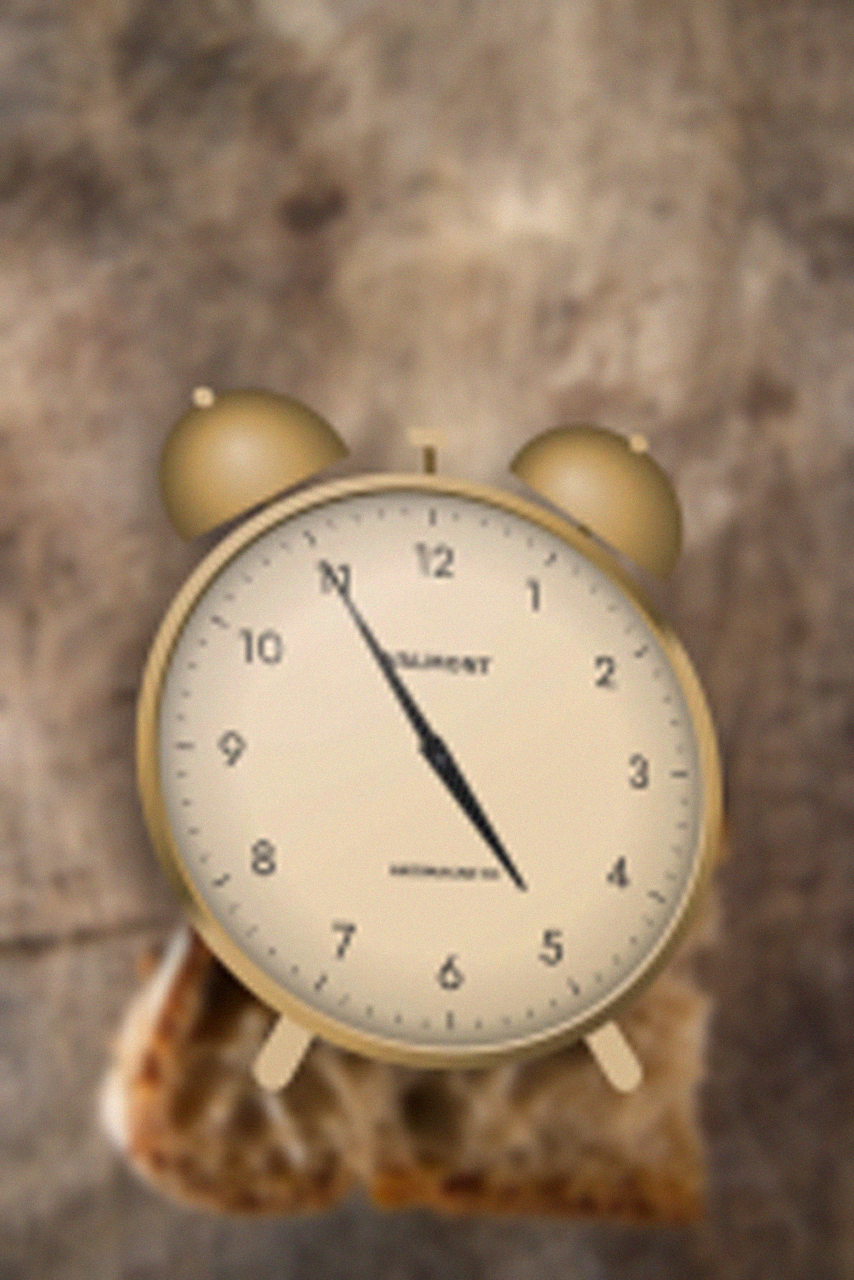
4:55
